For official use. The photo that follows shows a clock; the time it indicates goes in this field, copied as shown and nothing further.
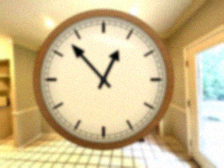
12:53
